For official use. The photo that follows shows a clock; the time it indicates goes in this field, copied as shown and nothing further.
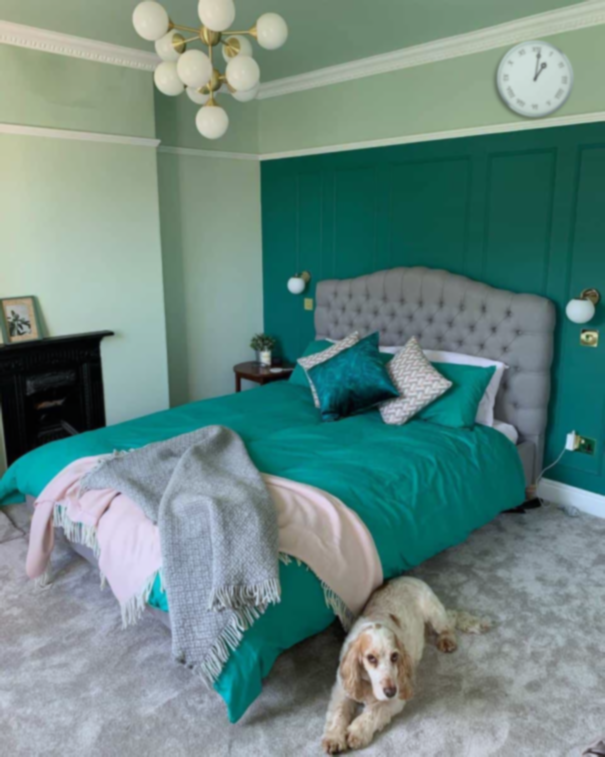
1:01
